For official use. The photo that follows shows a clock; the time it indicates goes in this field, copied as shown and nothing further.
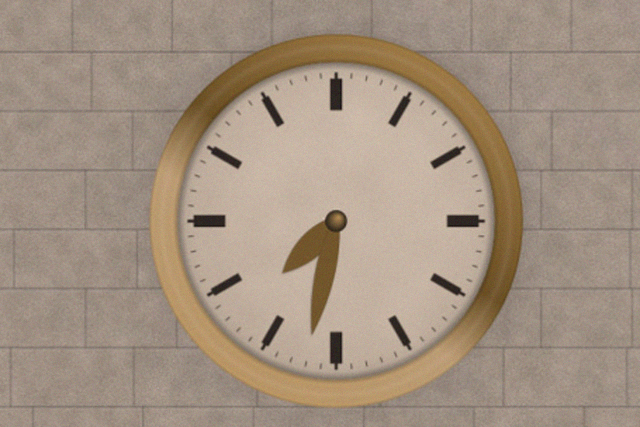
7:32
